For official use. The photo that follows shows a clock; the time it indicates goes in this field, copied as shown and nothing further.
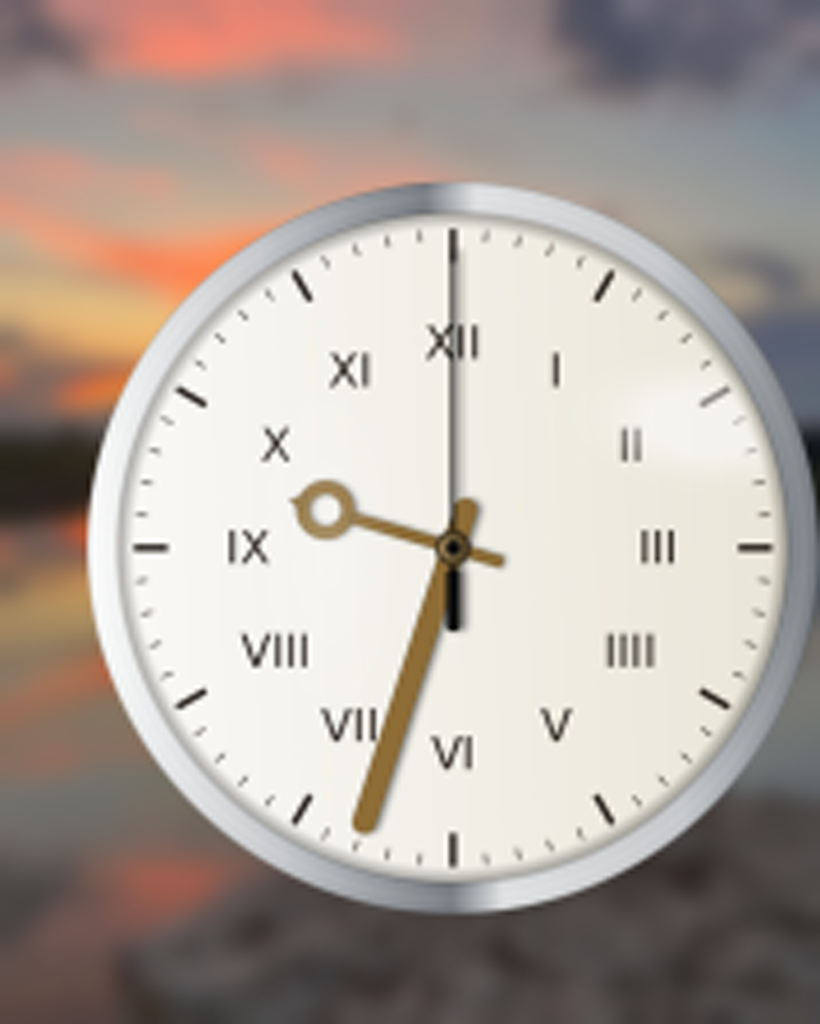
9:33:00
